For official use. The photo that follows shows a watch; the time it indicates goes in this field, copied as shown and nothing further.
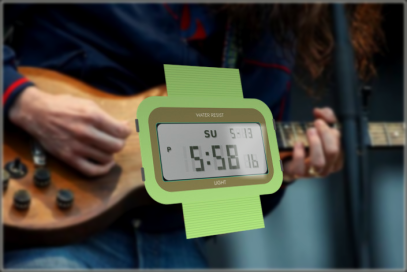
5:58:16
